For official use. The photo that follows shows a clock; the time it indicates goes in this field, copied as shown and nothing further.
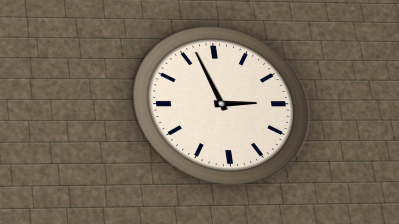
2:57
